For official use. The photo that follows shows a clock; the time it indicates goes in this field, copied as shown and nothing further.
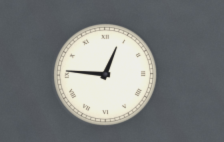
12:46
